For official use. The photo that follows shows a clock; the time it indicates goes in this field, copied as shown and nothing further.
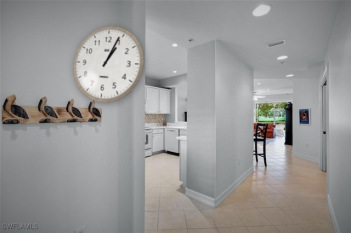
1:04
